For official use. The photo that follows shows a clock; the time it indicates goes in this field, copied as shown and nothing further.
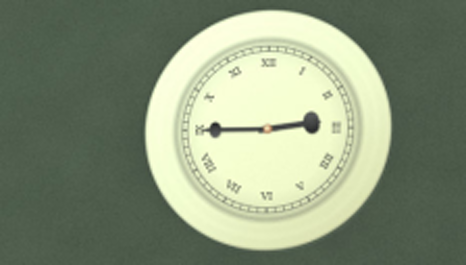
2:45
